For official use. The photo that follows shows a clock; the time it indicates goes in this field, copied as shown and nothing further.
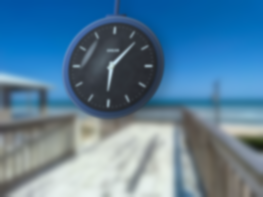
6:07
